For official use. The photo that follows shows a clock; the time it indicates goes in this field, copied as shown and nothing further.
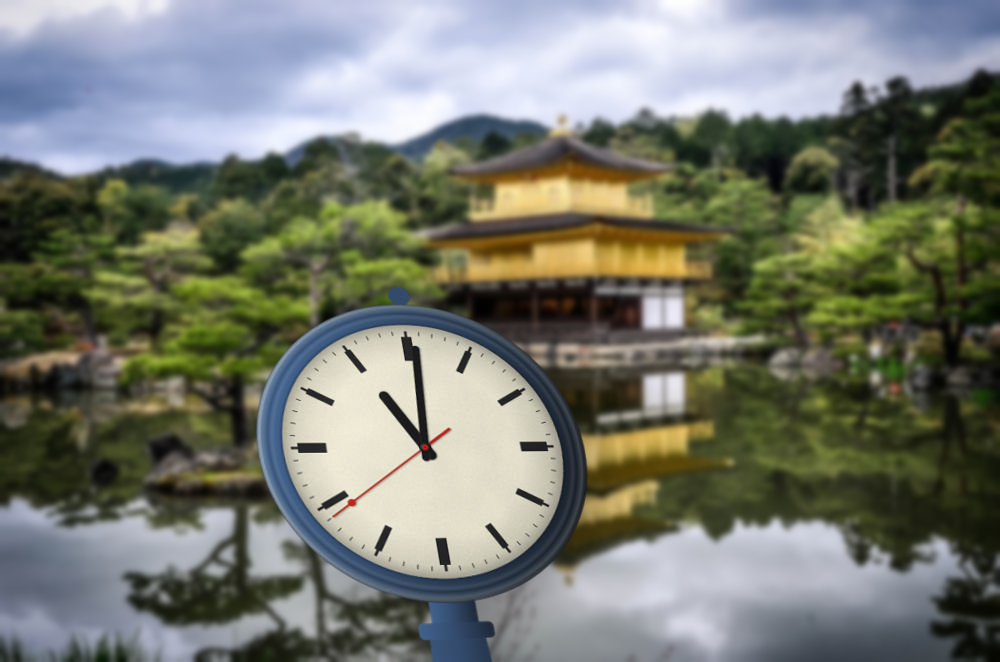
11:00:39
